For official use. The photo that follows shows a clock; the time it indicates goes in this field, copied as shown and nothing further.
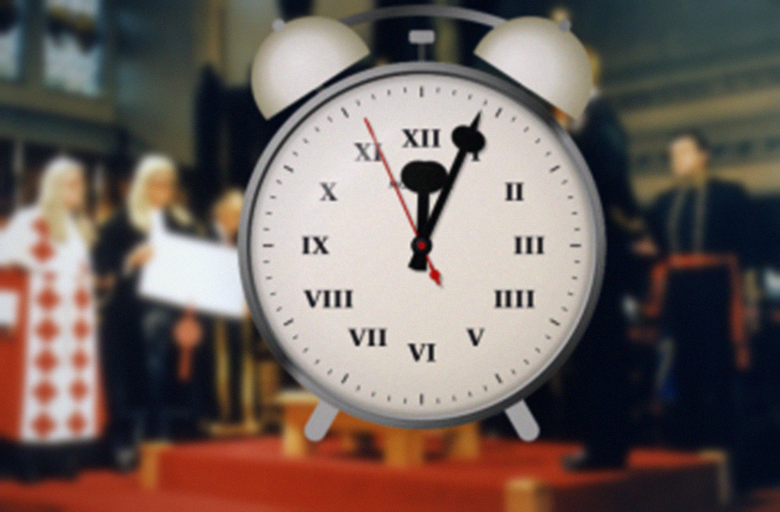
12:03:56
